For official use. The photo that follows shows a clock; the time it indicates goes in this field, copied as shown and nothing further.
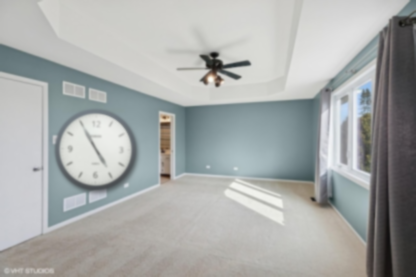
4:55
